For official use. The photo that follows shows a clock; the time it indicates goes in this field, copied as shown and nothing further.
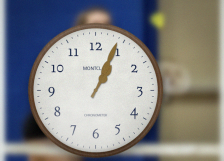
1:04
